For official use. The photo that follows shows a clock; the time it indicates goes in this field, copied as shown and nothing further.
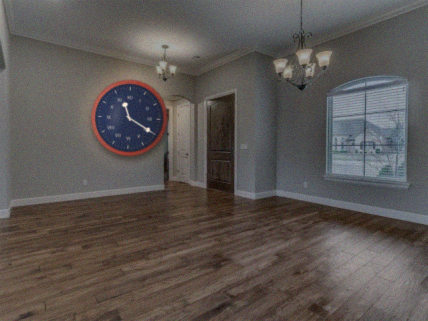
11:20
